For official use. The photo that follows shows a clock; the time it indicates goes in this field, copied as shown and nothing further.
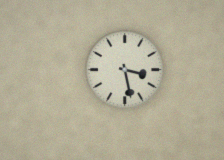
3:28
